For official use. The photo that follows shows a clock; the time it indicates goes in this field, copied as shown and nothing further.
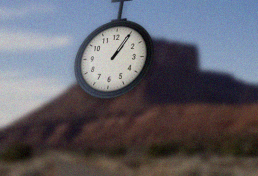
1:05
